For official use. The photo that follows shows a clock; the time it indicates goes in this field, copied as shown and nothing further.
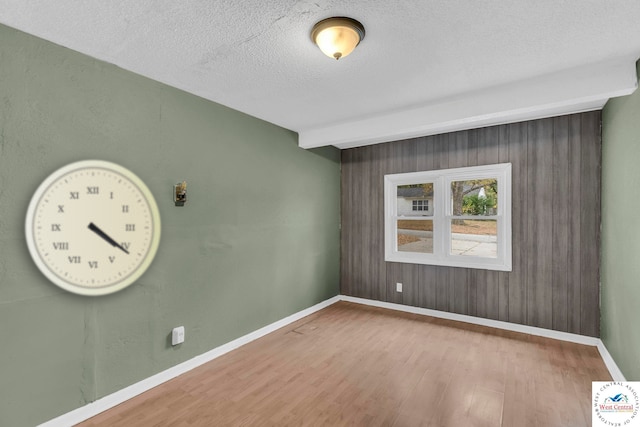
4:21
